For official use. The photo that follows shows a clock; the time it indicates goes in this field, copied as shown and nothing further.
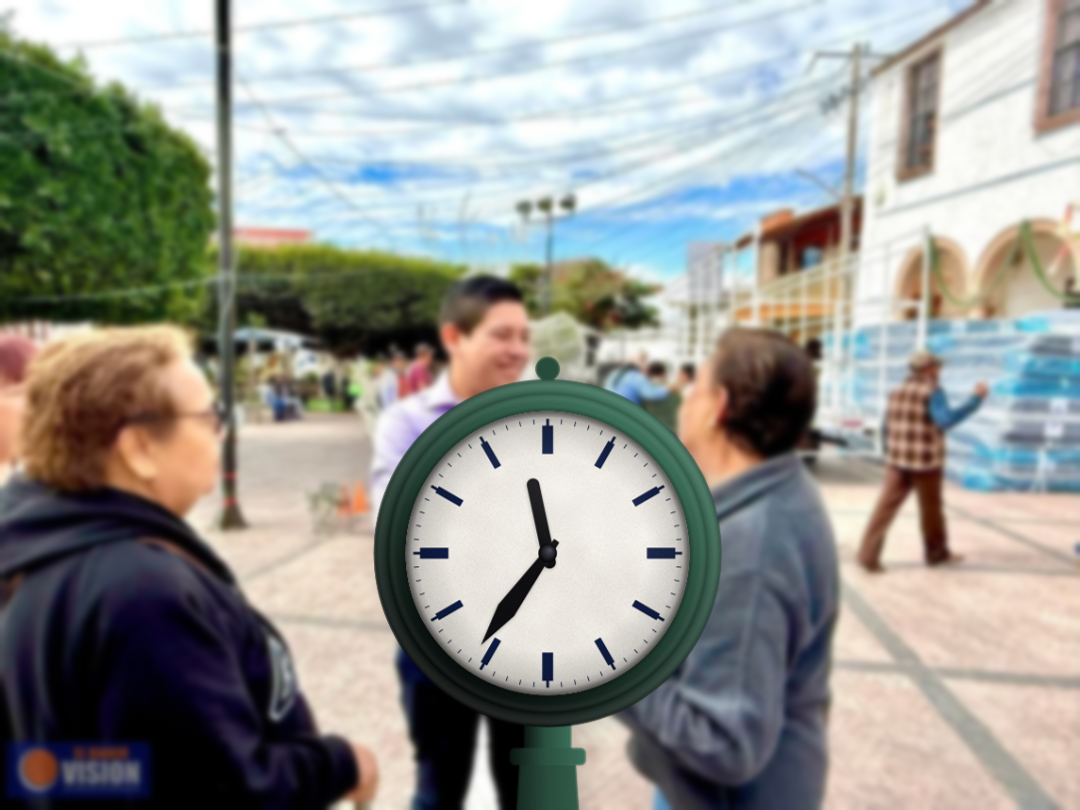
11:36
